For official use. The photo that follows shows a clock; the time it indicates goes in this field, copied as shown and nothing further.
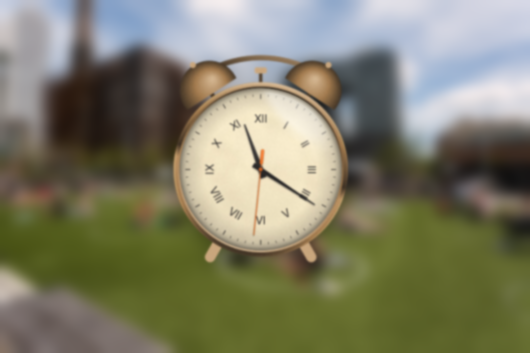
11:20:31
